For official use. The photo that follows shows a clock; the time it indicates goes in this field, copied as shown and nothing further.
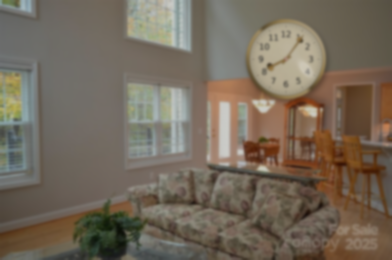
8:06
